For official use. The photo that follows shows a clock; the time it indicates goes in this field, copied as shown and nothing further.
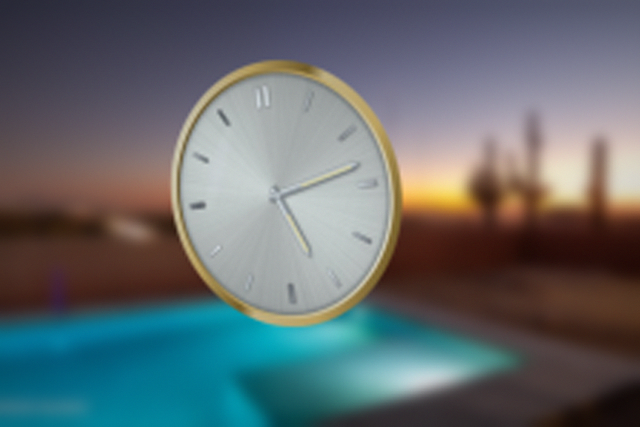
5:13
